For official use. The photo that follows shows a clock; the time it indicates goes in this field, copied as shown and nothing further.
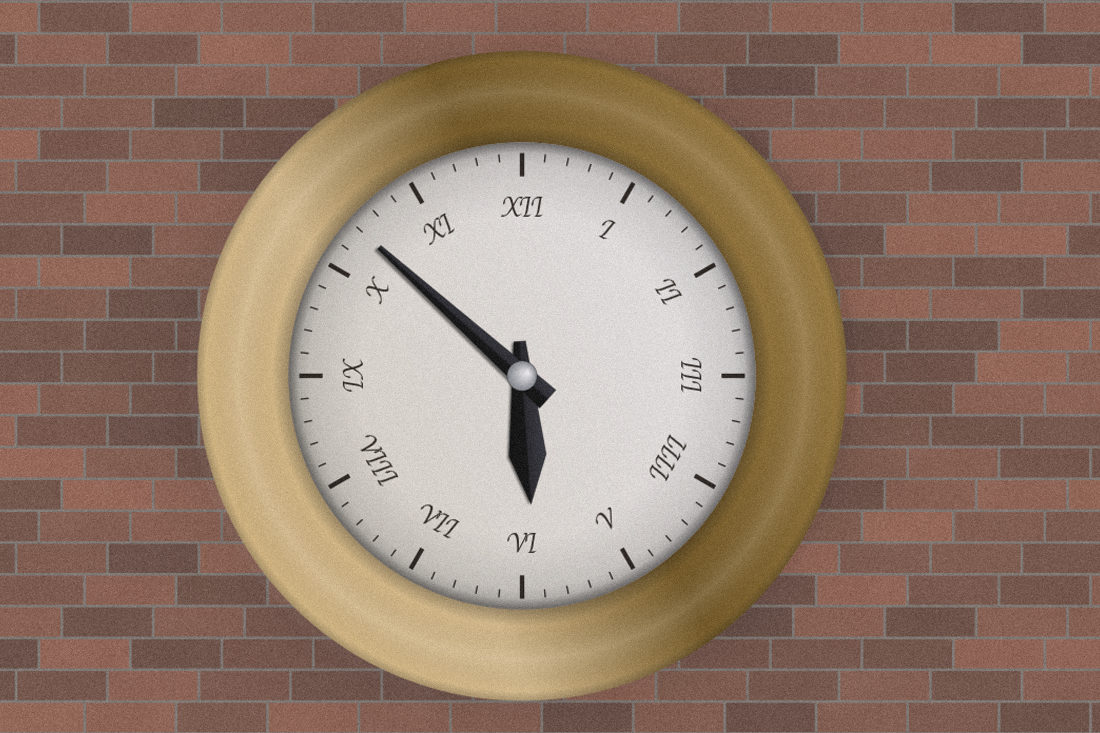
5:52
